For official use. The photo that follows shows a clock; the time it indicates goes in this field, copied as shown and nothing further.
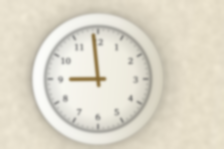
8:59
